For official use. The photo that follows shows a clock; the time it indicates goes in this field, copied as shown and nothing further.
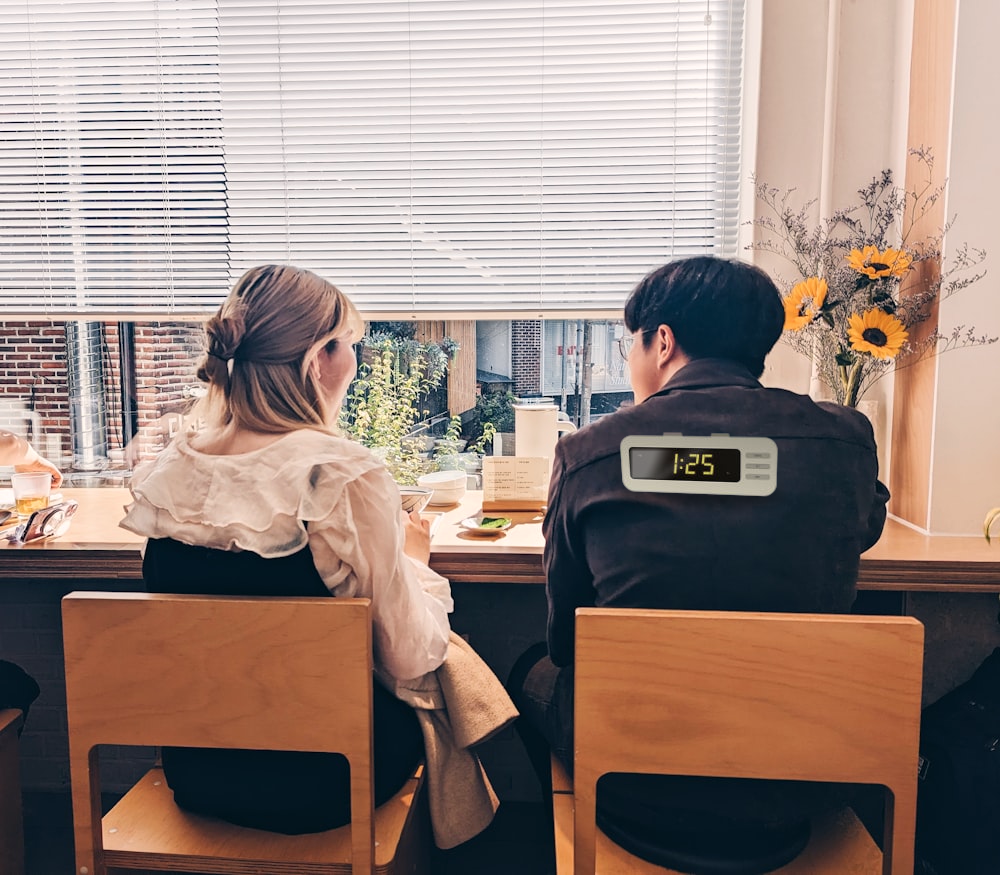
1:25
